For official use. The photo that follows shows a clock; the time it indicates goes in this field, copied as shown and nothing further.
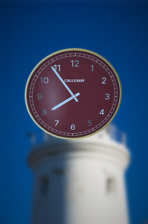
7:54
